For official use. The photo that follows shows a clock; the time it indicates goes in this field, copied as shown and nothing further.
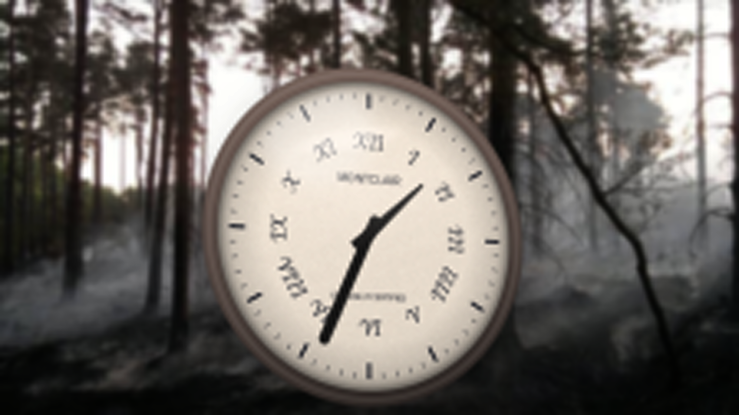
1:34
